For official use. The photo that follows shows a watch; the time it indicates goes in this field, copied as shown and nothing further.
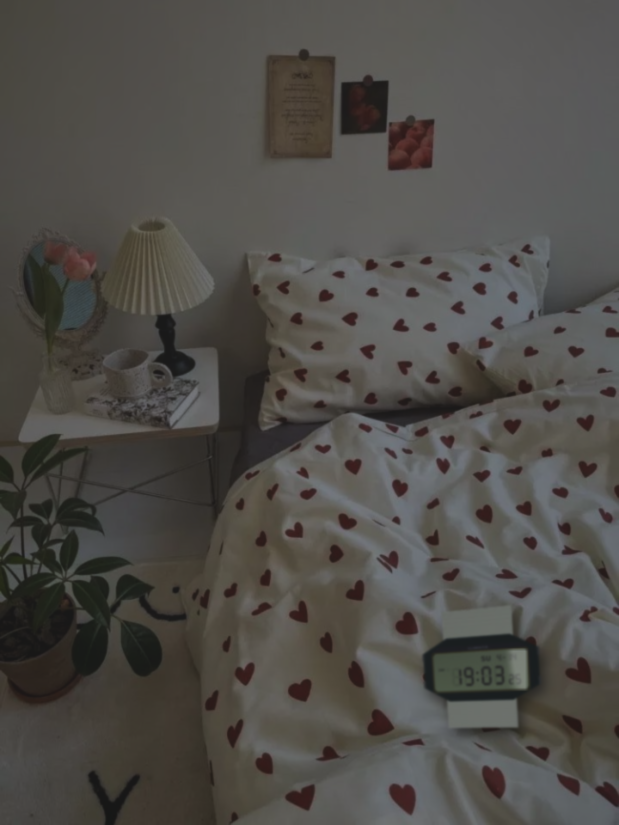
19:03
